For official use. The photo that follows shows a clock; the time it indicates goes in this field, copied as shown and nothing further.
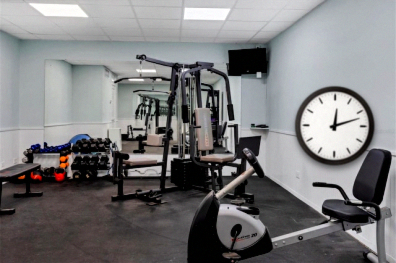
12:12
